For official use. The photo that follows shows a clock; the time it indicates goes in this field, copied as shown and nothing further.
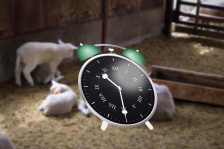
10:30
